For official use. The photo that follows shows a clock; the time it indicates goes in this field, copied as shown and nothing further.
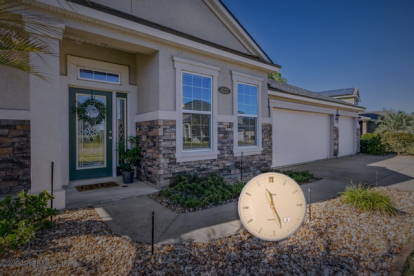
11:27
